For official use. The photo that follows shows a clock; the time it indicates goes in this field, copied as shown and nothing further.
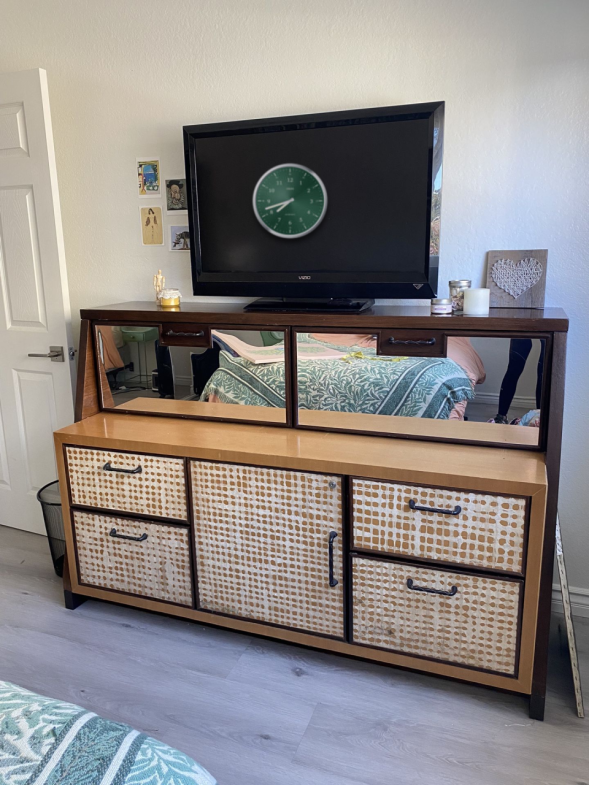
7:42
